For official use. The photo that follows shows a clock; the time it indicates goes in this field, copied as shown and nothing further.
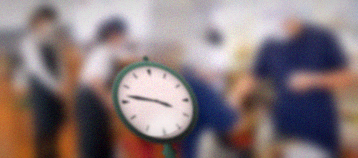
3:47
